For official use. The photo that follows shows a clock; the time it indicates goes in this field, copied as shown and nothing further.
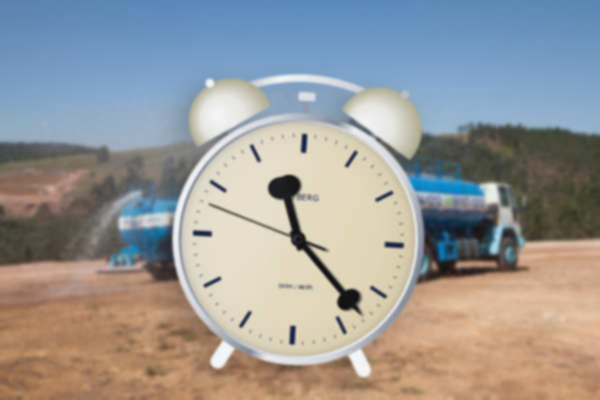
11:22:48
